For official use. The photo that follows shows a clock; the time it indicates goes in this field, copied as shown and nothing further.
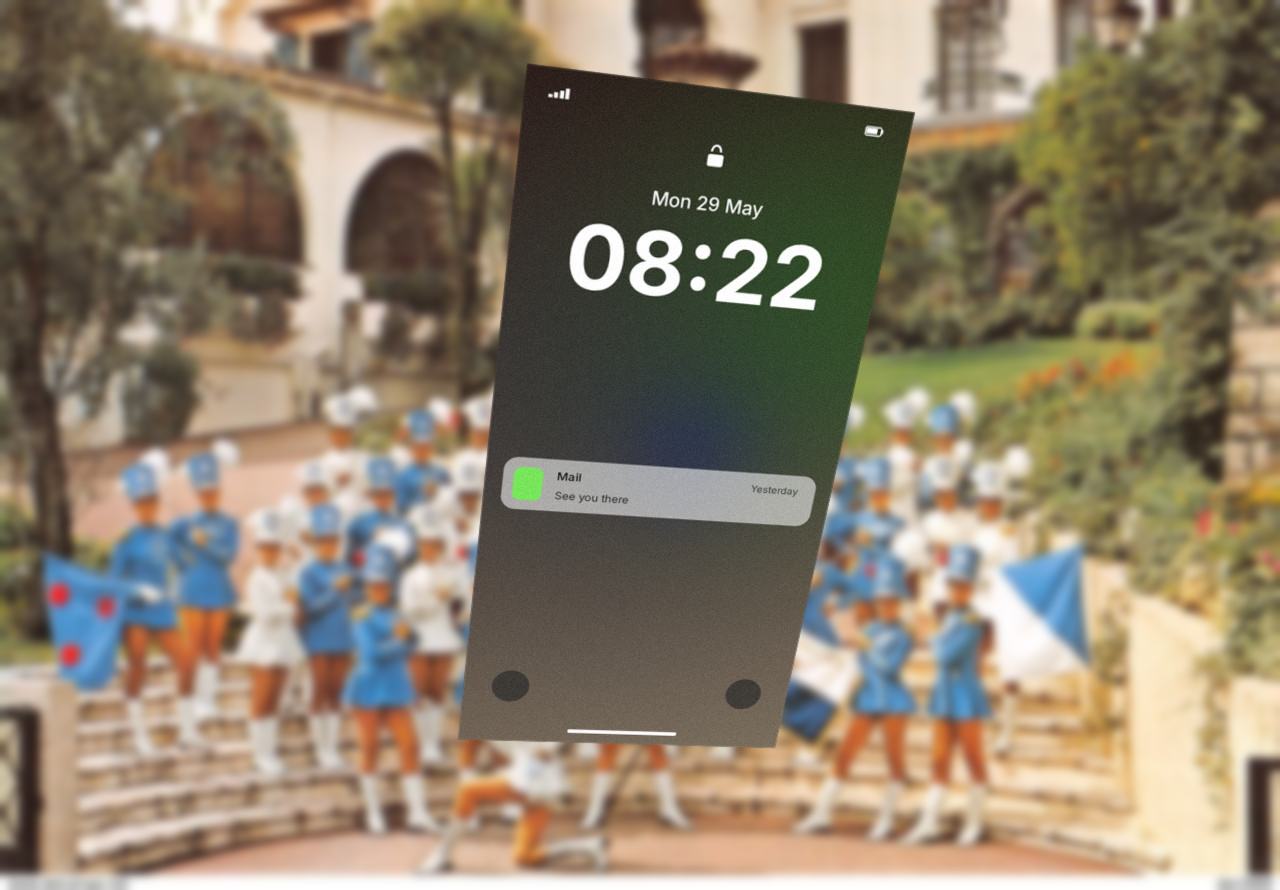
8:22
